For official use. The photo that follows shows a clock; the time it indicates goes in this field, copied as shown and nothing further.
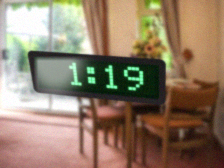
1:19
